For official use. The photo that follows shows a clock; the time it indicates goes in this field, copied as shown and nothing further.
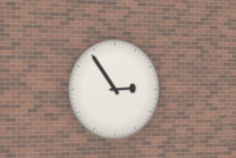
2:54
